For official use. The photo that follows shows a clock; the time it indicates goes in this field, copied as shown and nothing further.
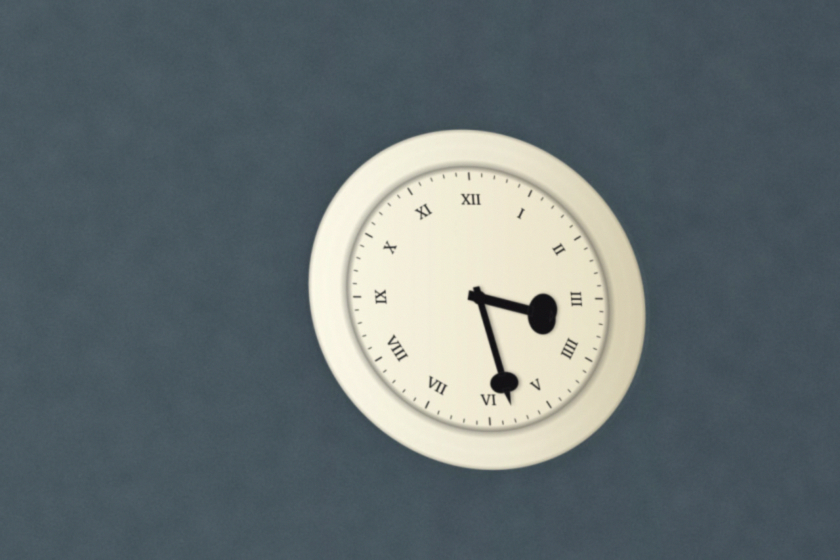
3:28
